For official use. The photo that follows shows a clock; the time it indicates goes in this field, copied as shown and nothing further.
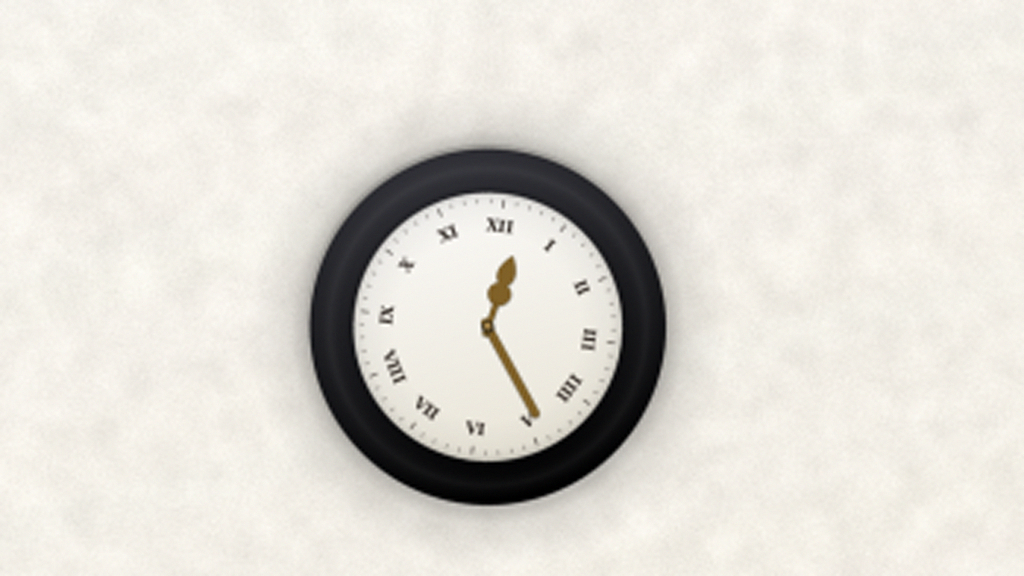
12:24
